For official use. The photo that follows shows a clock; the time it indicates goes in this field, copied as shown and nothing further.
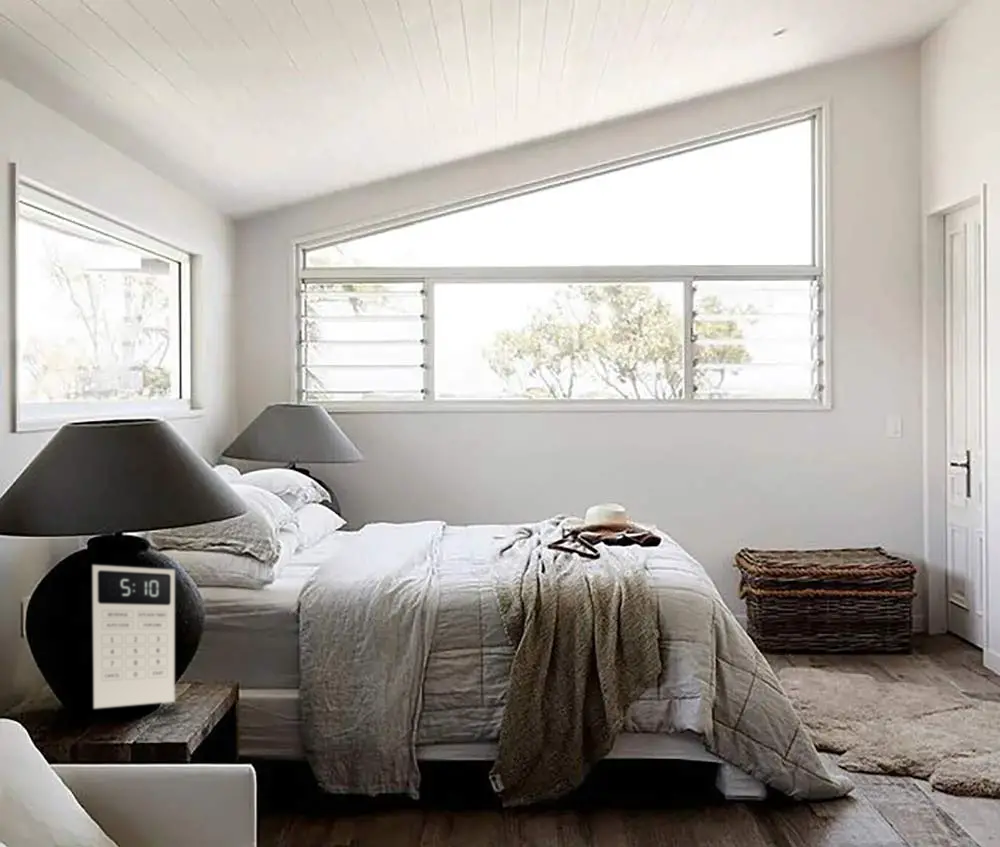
5:10
